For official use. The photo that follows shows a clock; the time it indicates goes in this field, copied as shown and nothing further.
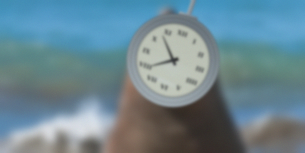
7:53
